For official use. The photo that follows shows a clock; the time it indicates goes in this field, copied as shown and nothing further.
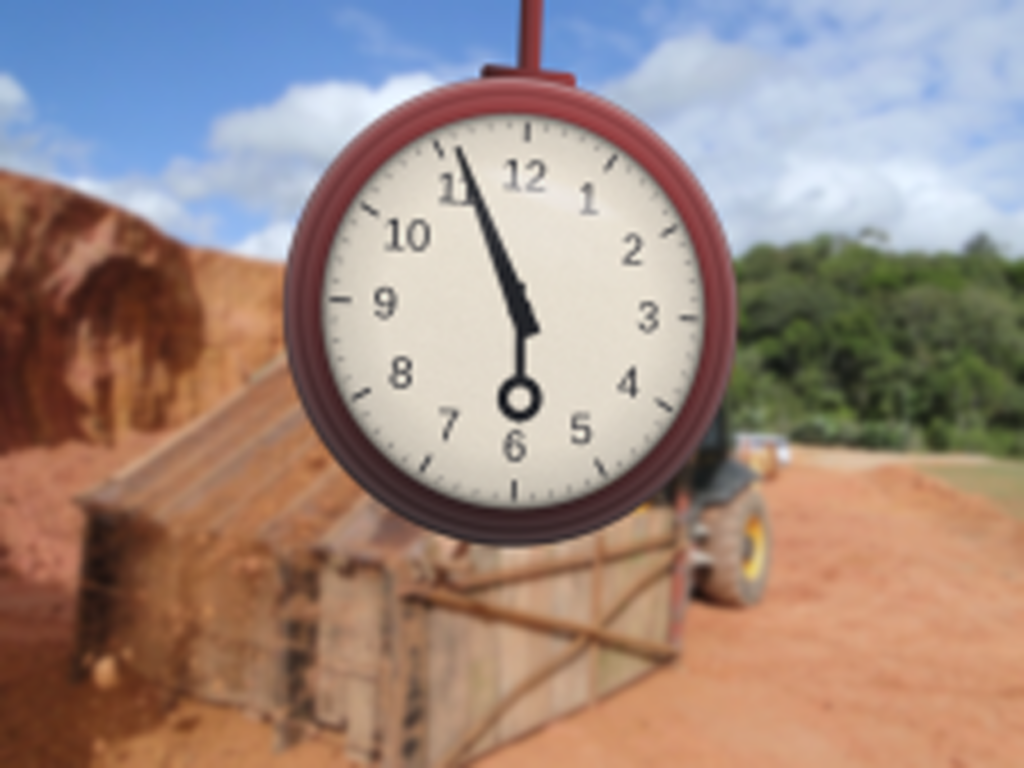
5:56
